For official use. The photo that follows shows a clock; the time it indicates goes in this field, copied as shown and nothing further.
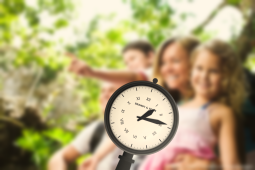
1:14
